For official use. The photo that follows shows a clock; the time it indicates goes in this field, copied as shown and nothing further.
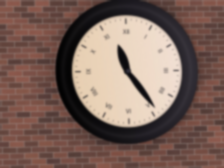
11:24
